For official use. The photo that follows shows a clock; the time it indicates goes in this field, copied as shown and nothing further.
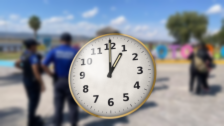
1:00
